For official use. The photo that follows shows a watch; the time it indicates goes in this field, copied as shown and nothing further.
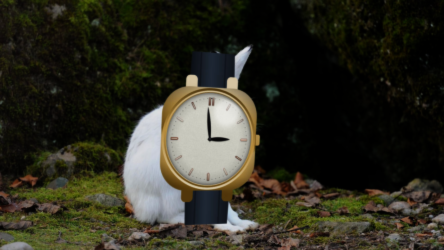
2:59
